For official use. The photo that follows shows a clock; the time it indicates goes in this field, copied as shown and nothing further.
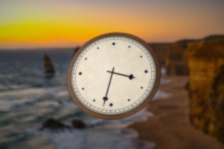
3:32
